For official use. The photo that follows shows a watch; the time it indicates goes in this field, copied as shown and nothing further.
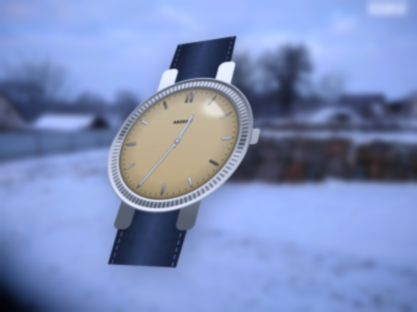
12:35
